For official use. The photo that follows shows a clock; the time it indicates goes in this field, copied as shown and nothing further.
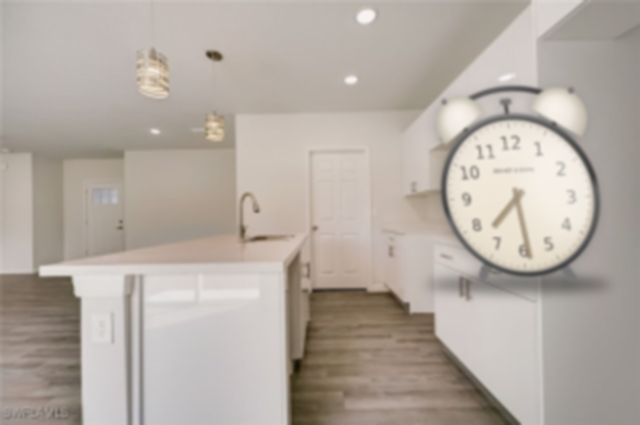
7:29
